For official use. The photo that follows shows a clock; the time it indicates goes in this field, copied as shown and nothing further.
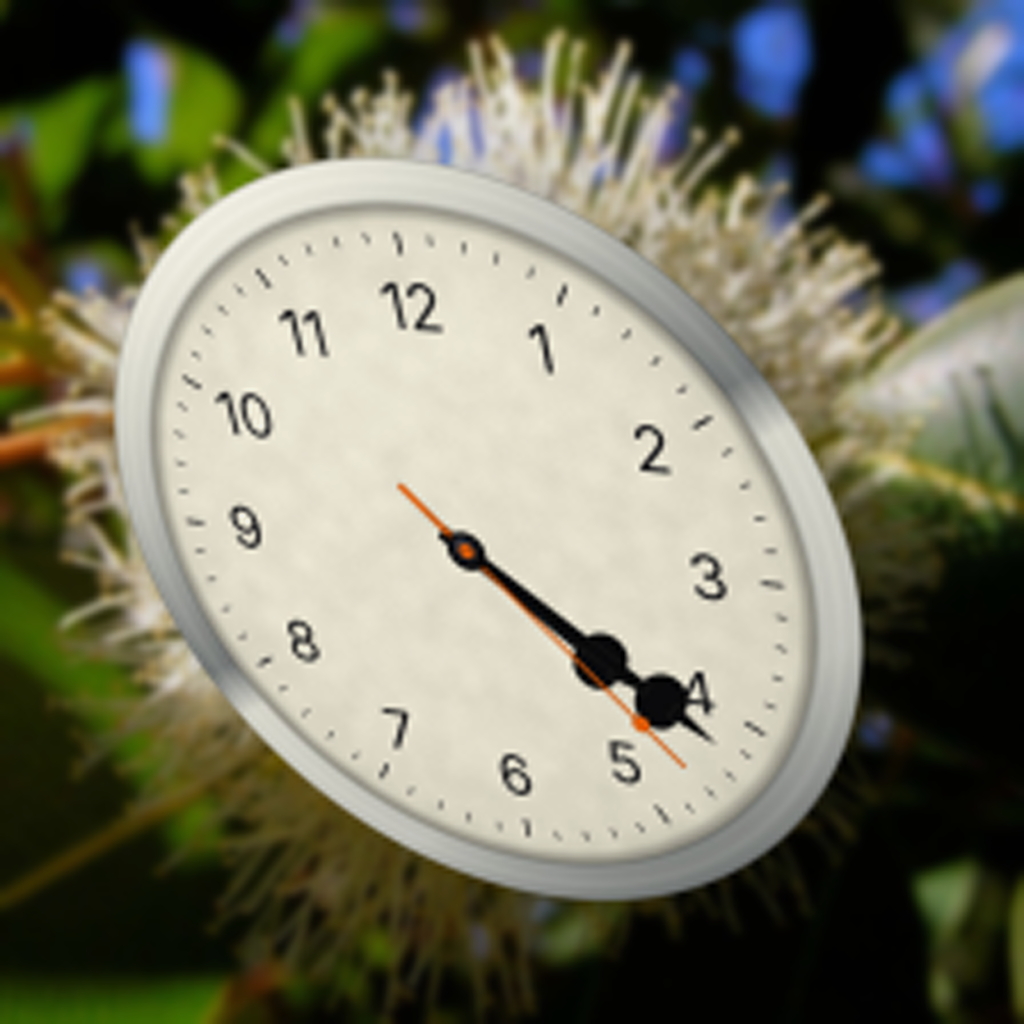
4:21:23
